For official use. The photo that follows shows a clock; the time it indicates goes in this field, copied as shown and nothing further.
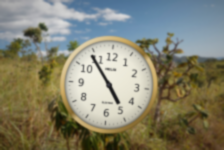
4:54
